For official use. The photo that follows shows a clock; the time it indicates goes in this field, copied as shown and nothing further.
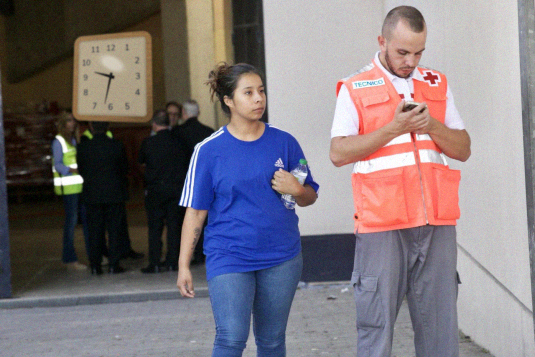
9:32
